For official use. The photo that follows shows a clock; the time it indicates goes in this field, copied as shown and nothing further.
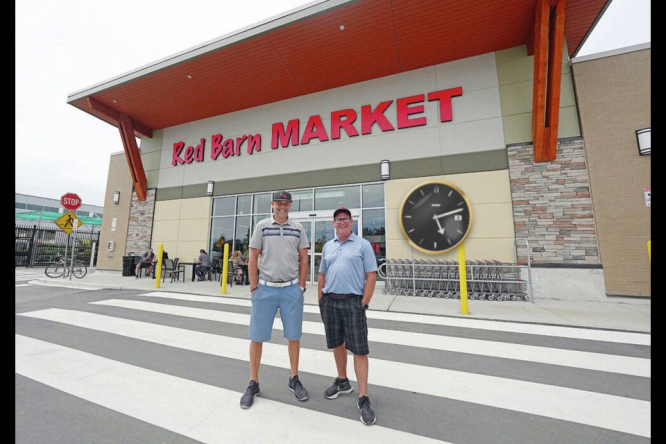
5:12
